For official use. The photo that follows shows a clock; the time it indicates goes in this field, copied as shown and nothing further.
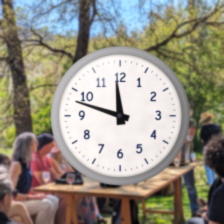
11:48
